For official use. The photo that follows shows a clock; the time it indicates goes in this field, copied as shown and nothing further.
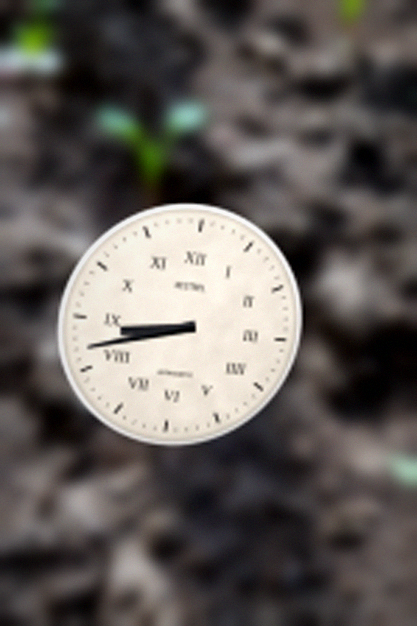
8:42
